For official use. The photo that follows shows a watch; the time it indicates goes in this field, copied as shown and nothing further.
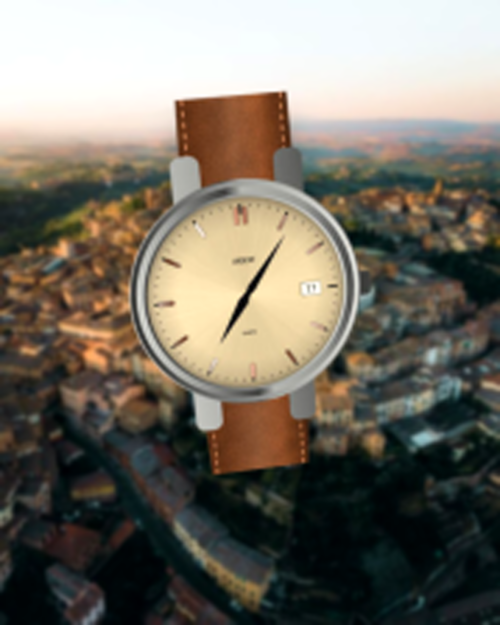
7:06
